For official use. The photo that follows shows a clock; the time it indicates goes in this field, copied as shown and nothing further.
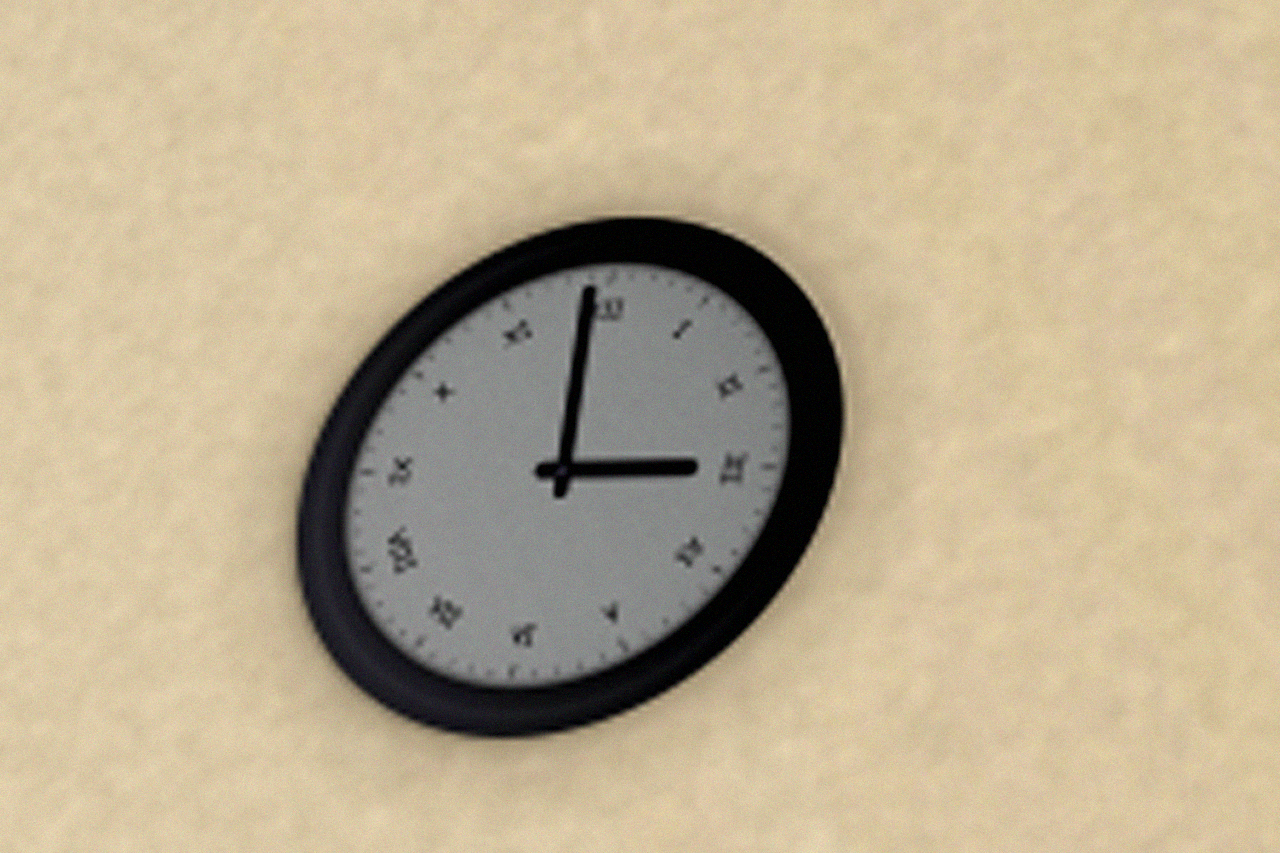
2:59
